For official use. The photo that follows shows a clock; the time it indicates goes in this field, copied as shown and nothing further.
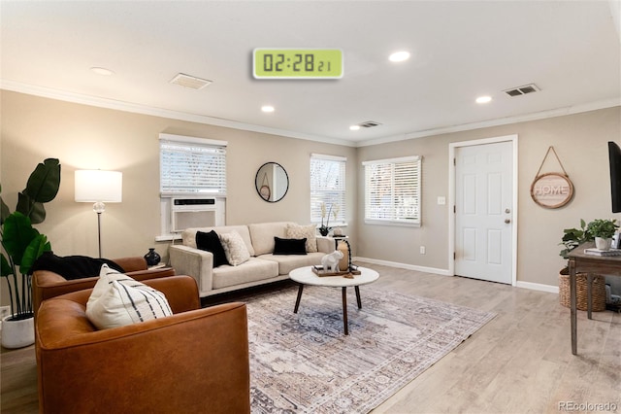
2:28:21
